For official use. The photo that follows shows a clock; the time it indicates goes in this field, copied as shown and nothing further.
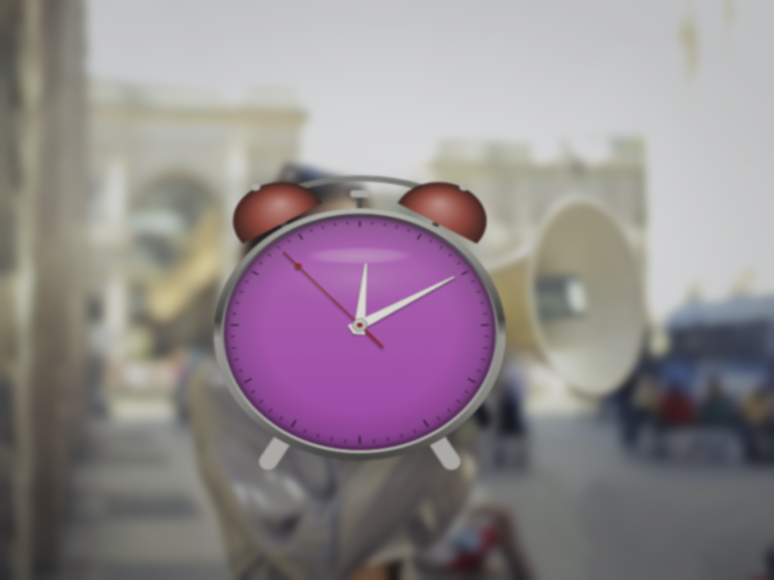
12:09:53
